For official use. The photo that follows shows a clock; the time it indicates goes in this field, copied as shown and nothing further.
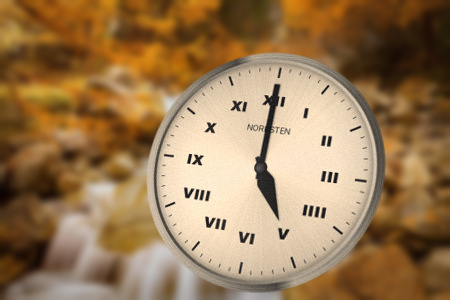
5:00
